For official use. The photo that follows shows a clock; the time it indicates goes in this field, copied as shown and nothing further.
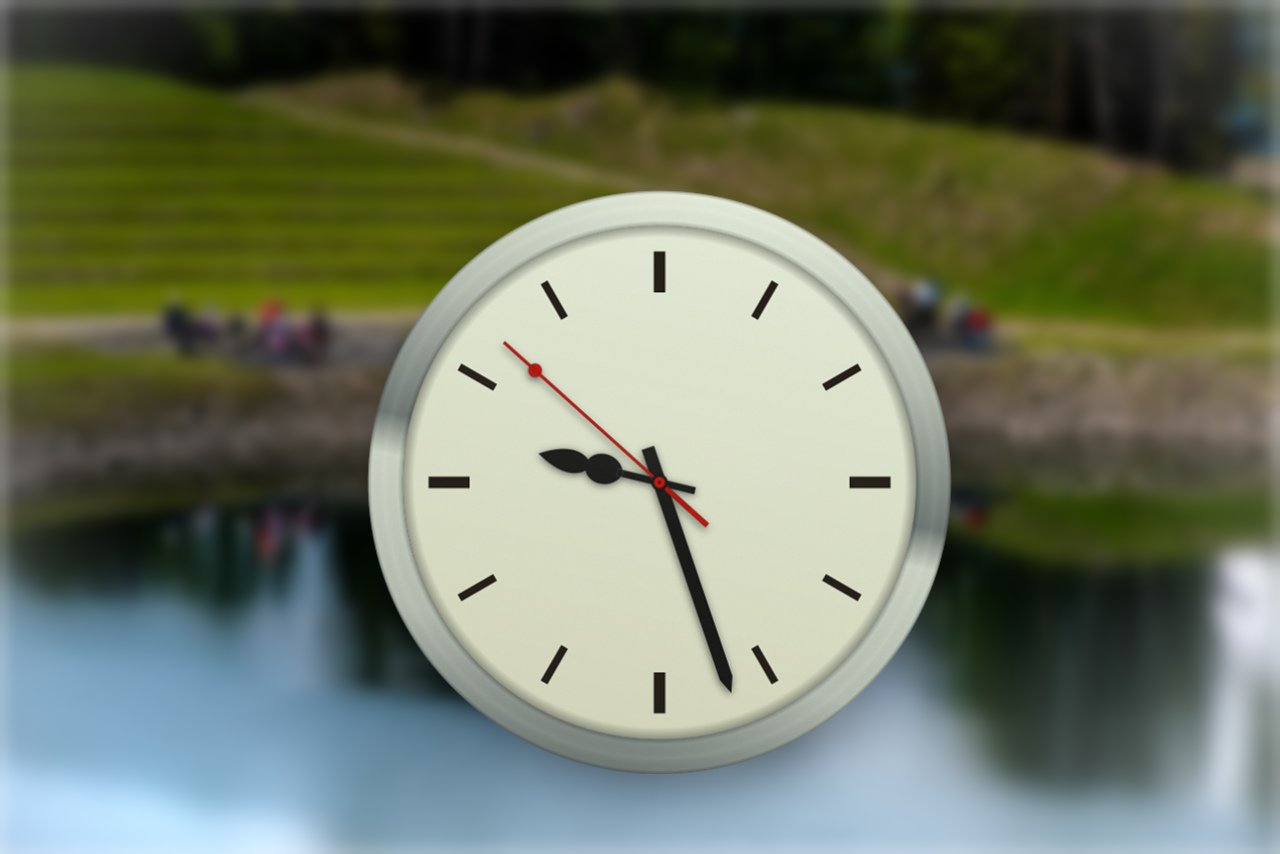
9:26:52
